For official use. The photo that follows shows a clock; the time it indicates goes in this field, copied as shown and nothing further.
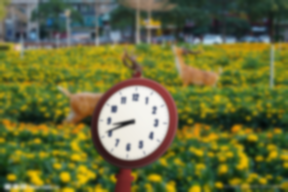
8:41
